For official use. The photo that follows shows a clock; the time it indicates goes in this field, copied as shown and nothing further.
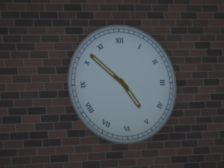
4:52
